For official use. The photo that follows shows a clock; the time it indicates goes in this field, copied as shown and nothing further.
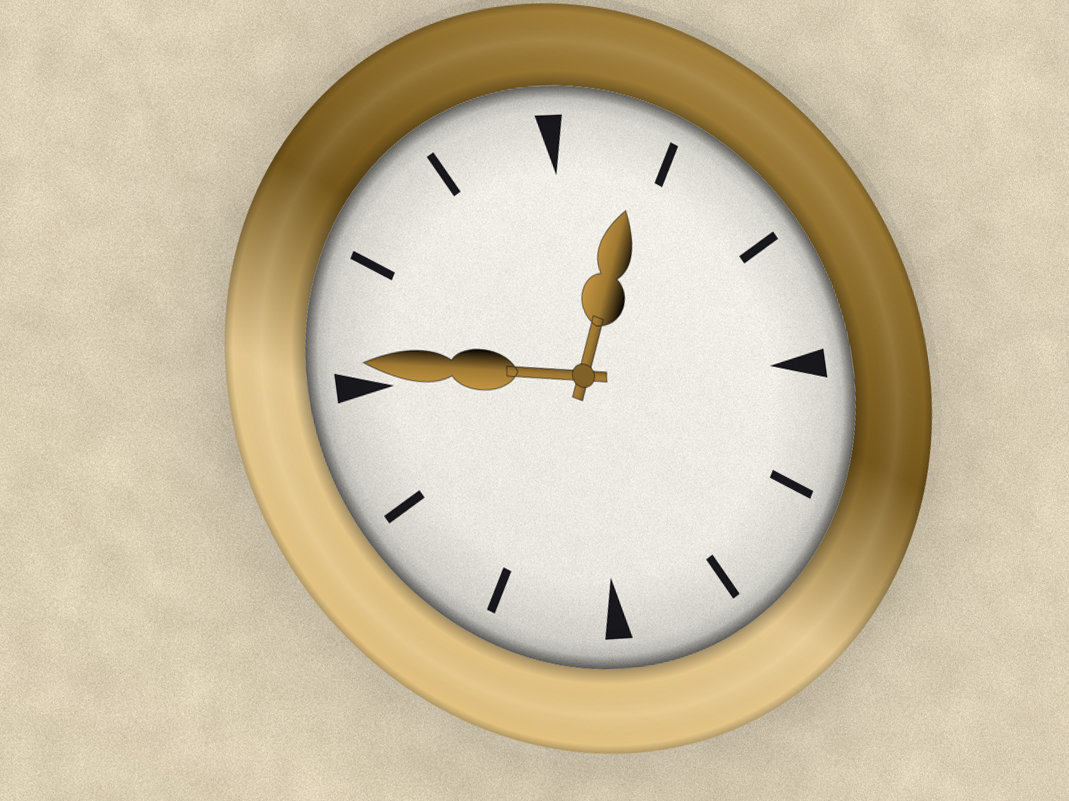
12:46
